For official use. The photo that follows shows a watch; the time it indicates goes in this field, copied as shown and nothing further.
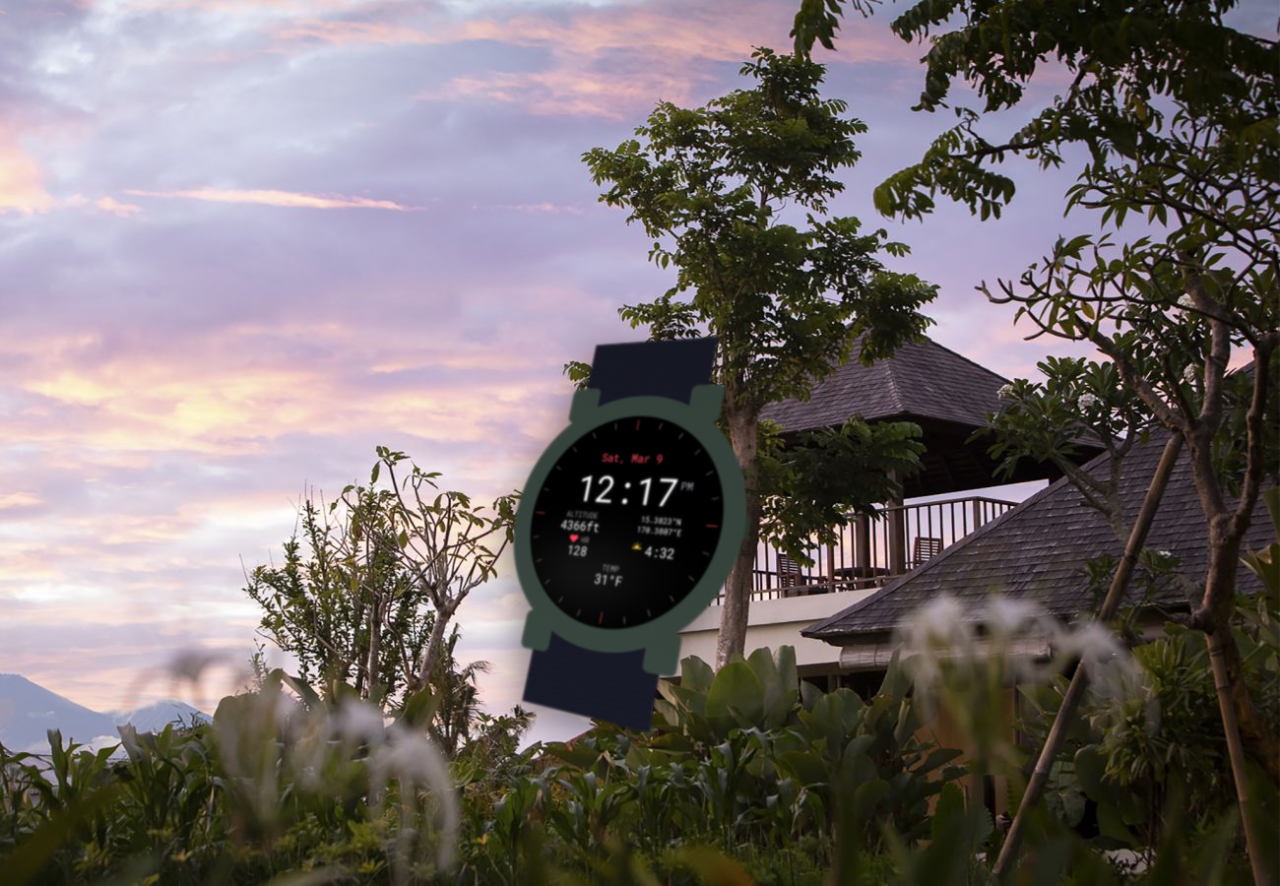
12:17
